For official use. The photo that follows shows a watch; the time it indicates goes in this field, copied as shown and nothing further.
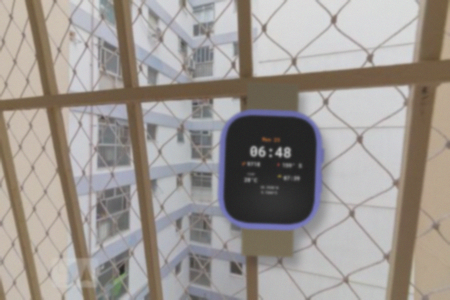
6:48
